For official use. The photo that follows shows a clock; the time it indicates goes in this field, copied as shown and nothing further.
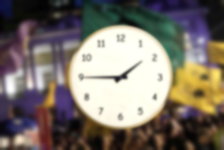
1:45
